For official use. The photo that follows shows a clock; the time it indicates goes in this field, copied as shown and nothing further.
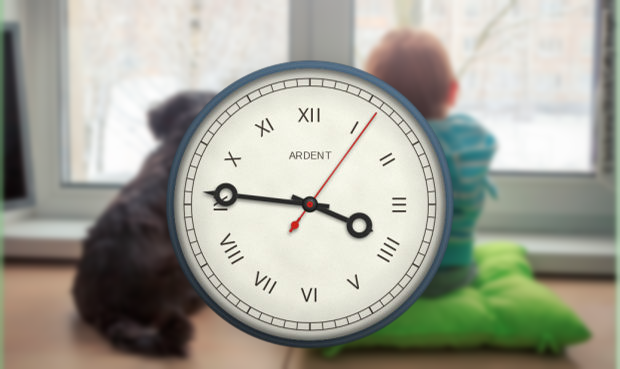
3:46:06
